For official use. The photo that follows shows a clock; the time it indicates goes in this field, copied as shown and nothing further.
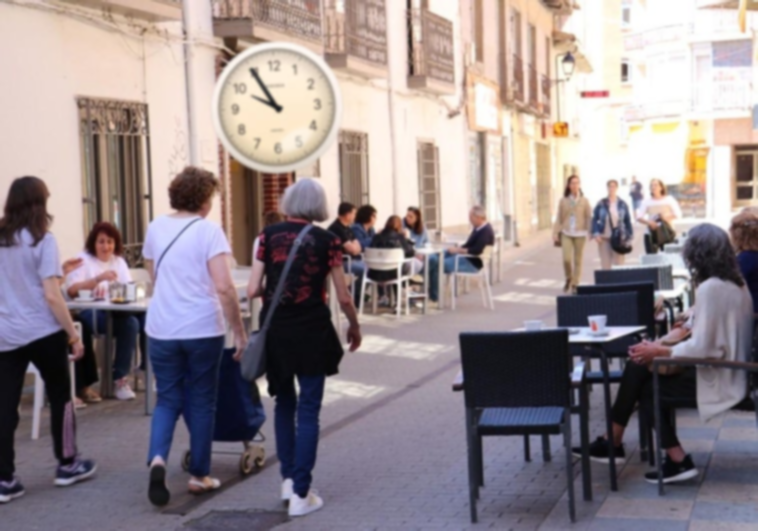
9:55
